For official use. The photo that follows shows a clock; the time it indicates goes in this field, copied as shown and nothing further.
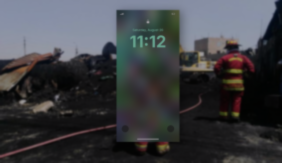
11:12
